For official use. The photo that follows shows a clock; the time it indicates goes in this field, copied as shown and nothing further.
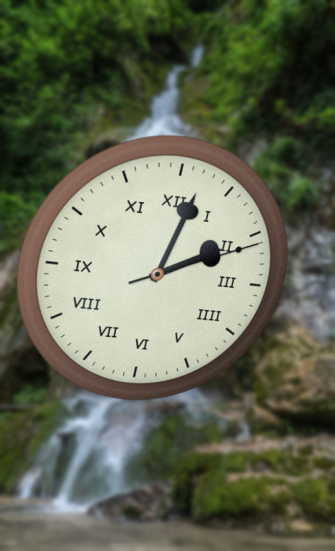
2:02:11
